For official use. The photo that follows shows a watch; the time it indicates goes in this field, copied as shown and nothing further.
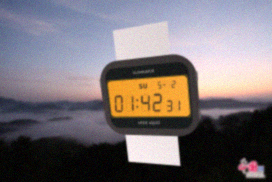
1:42:31
